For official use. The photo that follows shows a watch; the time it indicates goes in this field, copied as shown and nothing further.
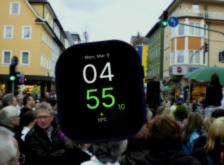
4:55
